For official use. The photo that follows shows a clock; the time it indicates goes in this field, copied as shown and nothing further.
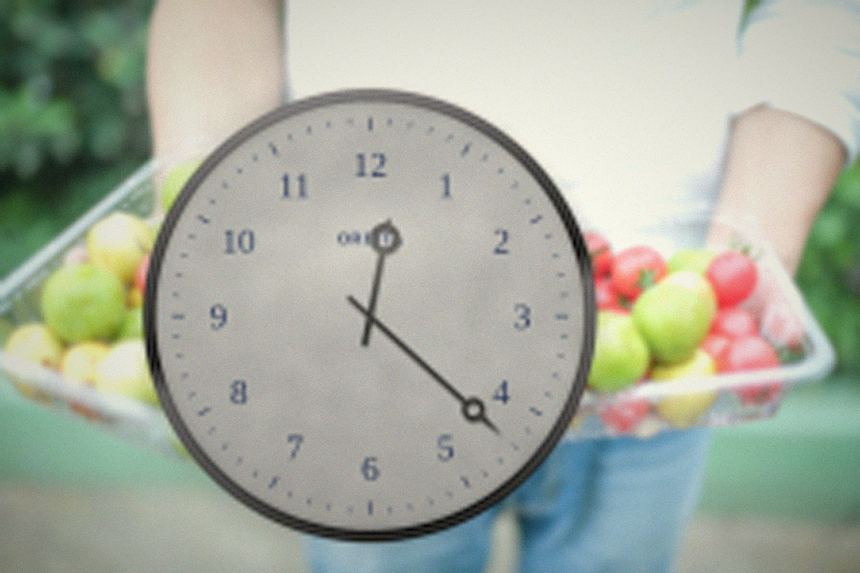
12:22
